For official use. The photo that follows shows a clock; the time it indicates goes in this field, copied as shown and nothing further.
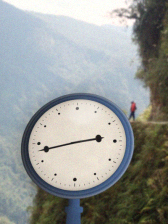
2:43
